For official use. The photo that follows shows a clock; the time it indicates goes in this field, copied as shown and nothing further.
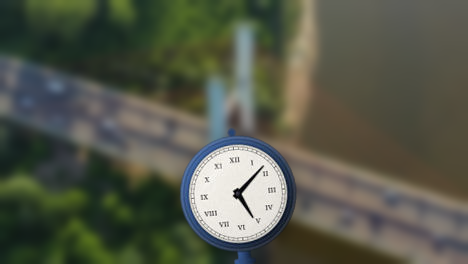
5:08
